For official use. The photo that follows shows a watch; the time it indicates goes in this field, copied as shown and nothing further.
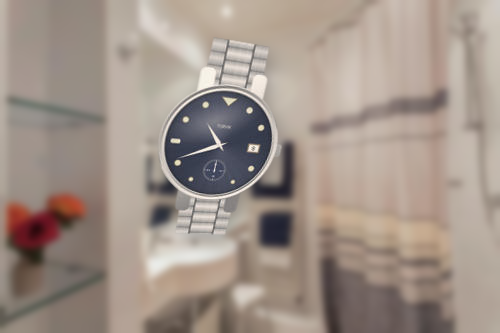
10:41
